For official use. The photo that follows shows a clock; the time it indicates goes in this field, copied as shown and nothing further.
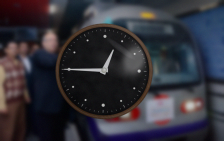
12:45
